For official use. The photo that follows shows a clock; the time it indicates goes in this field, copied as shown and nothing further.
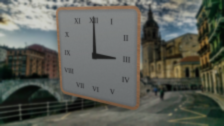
3:00
